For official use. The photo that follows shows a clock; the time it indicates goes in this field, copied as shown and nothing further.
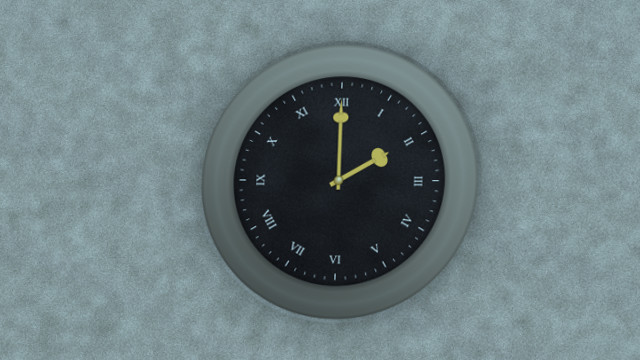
2:00
